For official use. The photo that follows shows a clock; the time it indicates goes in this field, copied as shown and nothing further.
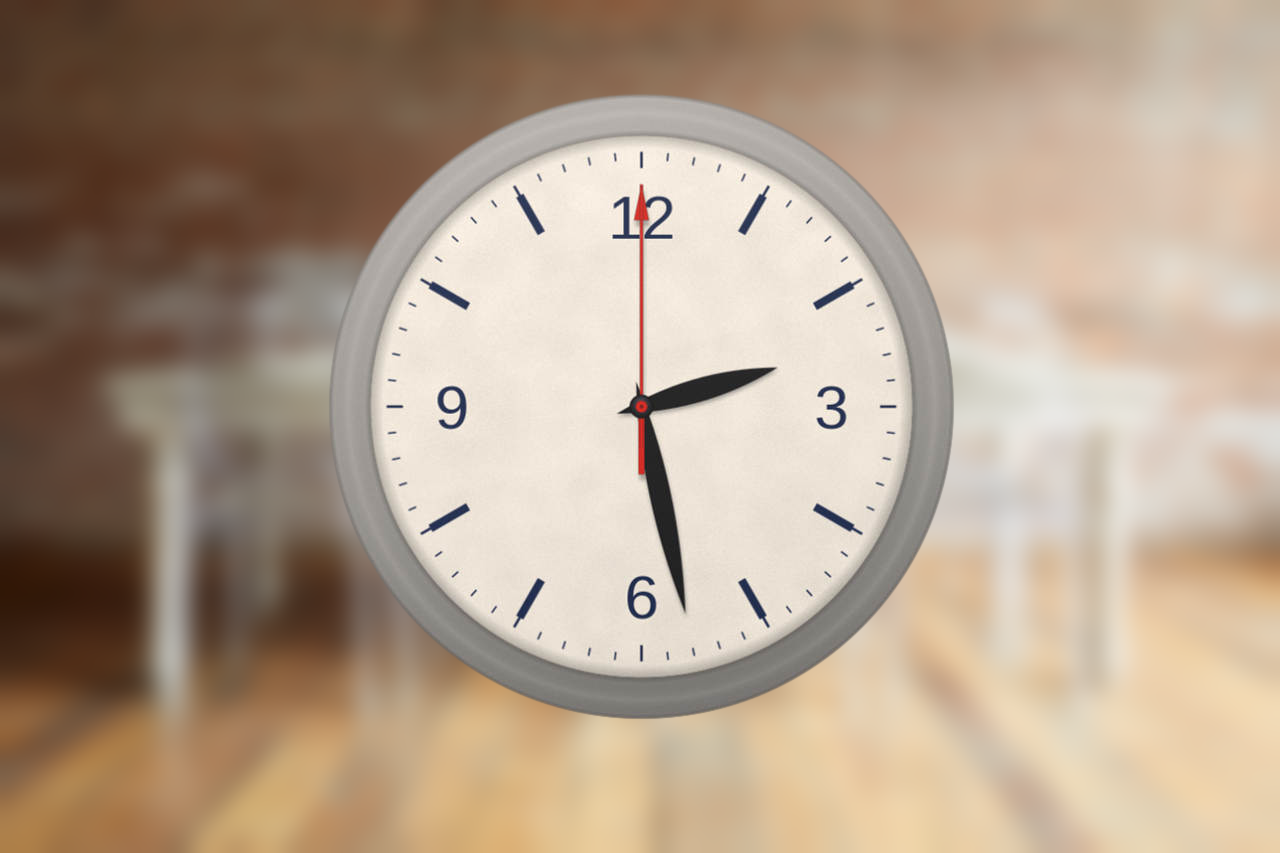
2:28:00
